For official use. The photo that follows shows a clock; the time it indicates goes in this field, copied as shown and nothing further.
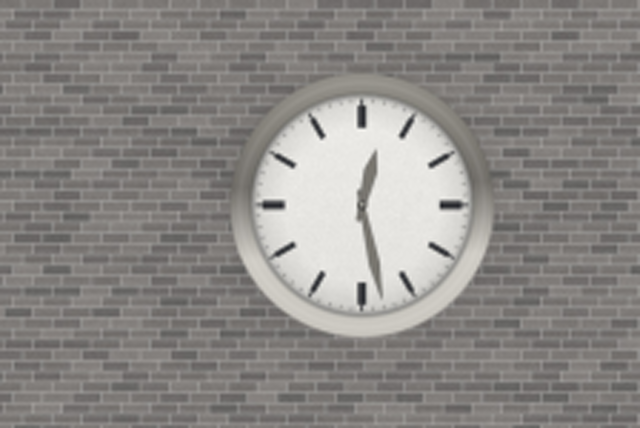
12:28
